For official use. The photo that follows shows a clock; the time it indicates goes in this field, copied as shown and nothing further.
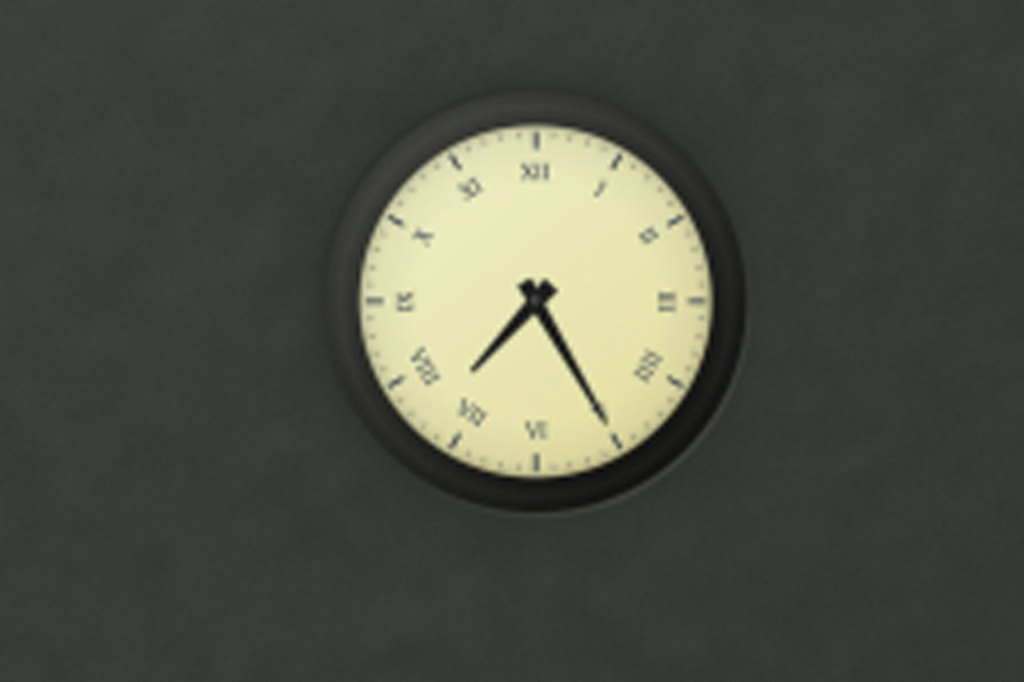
7:25
